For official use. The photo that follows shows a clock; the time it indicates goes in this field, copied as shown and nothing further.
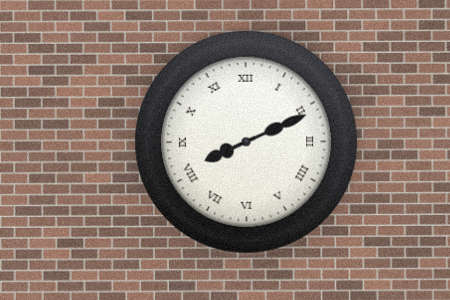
8:11
